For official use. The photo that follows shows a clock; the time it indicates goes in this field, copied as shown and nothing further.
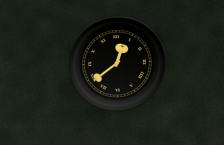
12:39
